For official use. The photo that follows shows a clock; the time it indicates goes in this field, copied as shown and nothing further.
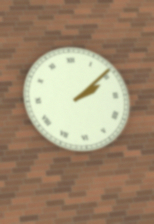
2:09
